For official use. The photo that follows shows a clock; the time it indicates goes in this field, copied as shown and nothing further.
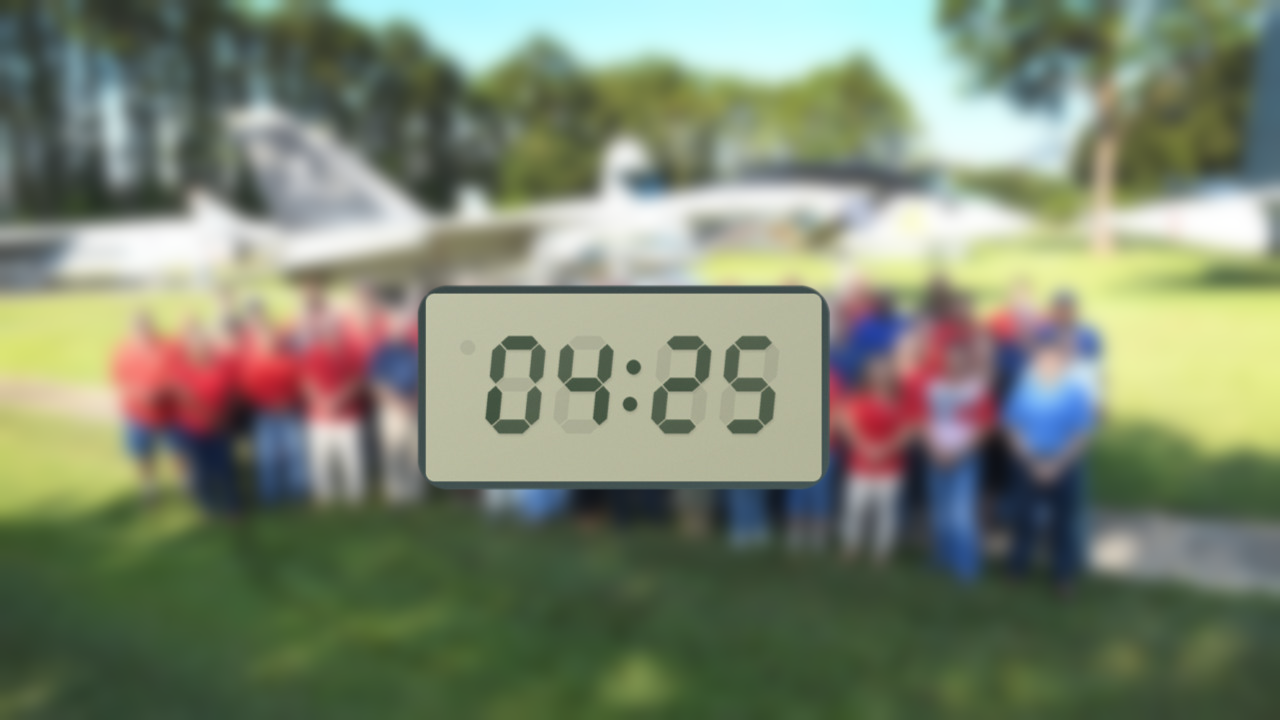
4:25
